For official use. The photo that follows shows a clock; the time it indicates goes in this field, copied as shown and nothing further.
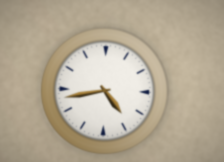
4:43
